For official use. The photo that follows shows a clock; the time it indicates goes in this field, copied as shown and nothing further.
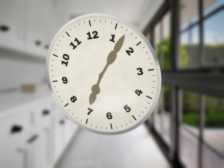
7:07
